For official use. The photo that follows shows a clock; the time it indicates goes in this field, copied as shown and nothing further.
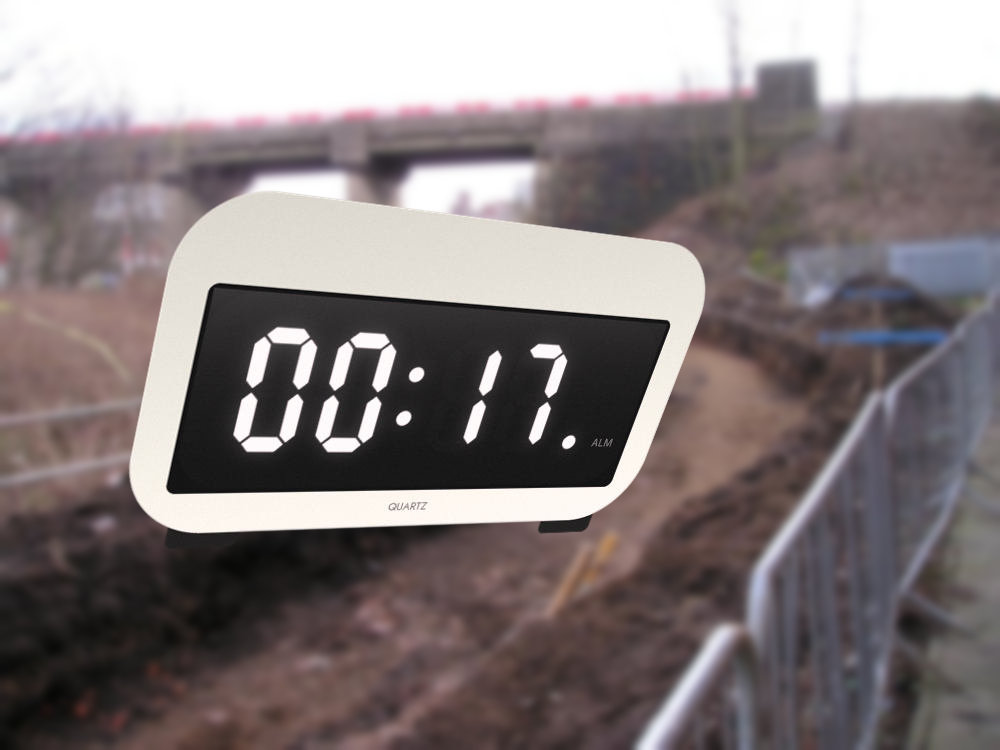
0:17
